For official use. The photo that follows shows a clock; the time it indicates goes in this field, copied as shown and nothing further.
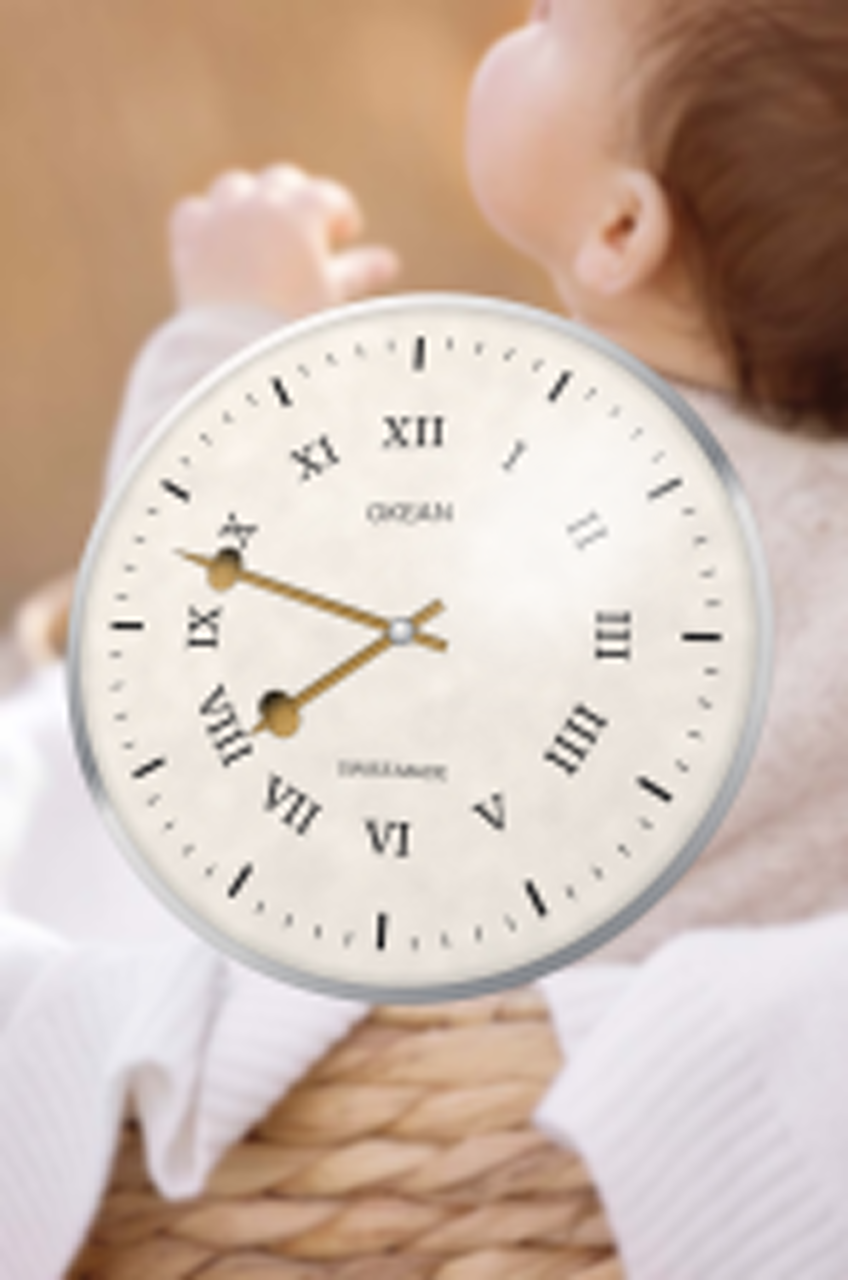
7:48
